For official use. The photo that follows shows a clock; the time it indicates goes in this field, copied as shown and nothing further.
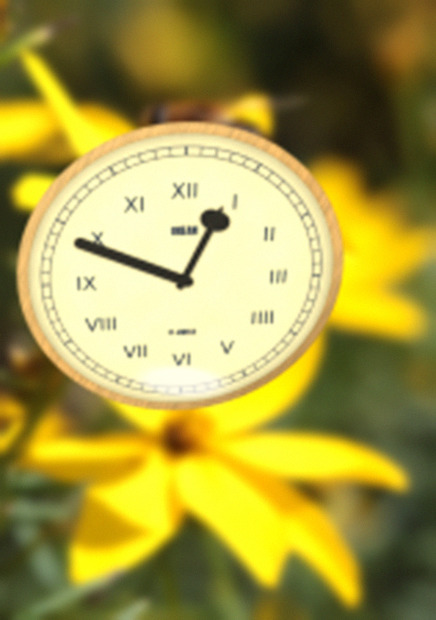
12:49
